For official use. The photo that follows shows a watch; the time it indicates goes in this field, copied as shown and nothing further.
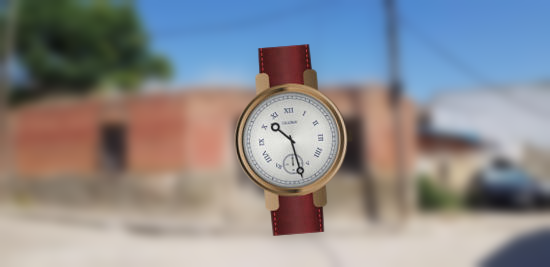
10:28
